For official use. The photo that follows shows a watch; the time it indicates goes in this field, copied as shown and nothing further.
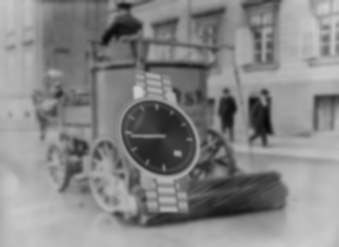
8:44
